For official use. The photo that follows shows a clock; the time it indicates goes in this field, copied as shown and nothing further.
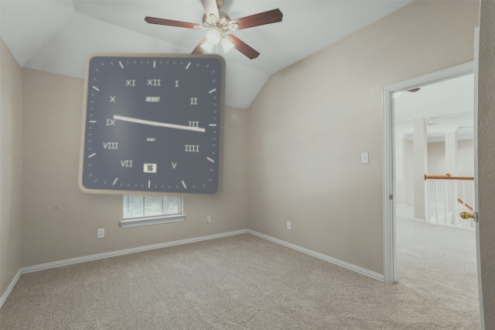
9:16
